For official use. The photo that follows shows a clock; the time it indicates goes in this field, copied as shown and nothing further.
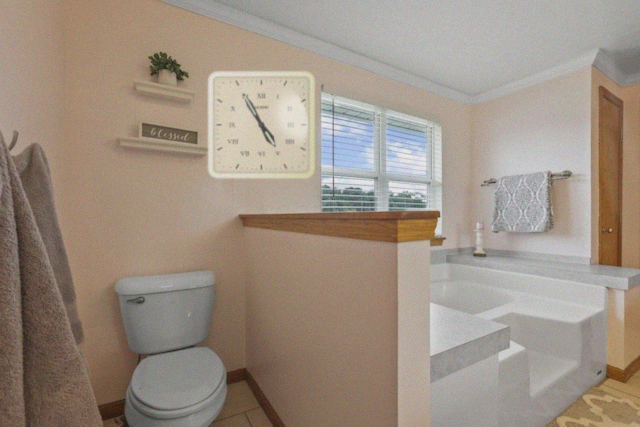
4:55
